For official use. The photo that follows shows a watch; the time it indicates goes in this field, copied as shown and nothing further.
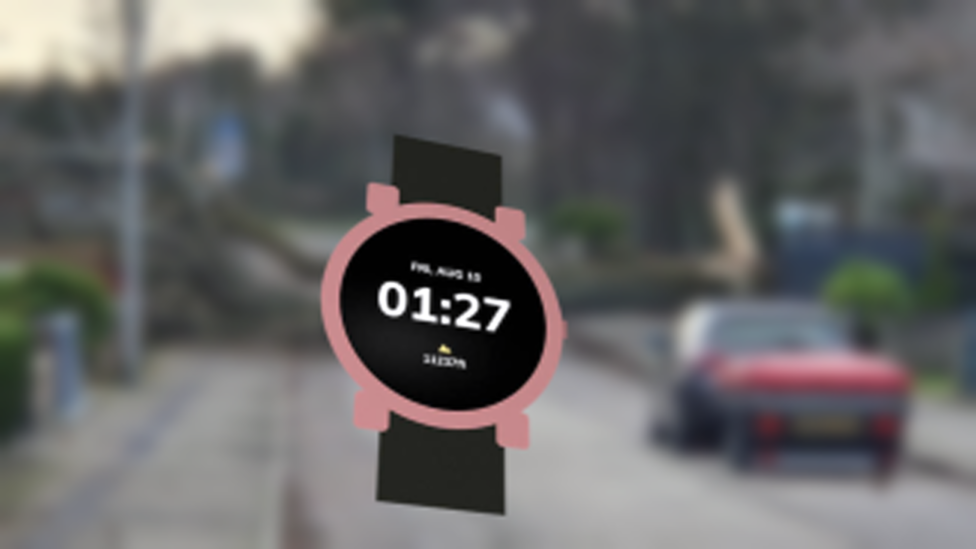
1:27
